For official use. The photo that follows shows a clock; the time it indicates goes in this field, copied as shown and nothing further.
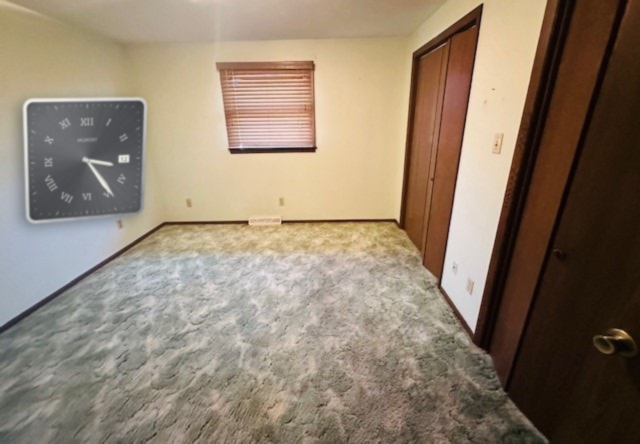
3:24
